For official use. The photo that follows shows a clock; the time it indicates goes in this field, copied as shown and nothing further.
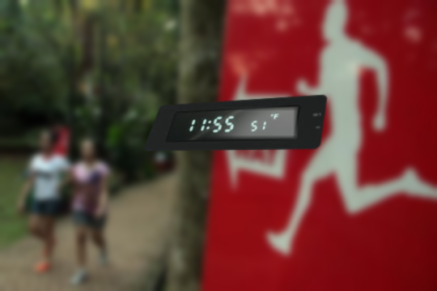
11:55
